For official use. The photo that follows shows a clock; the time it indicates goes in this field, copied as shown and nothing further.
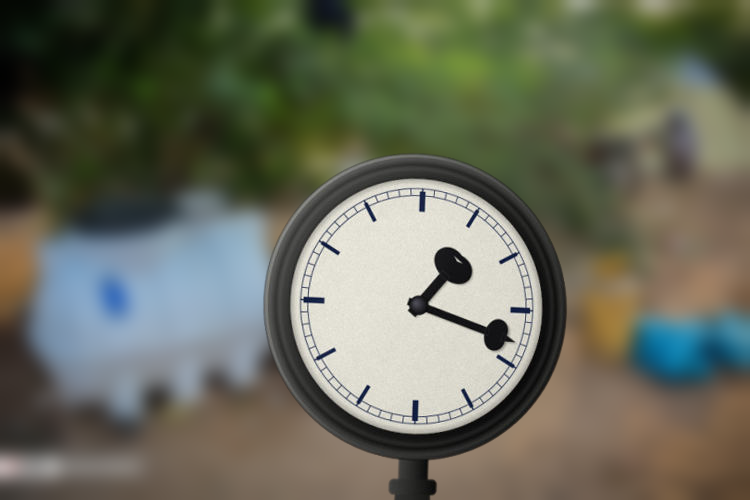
1:18
